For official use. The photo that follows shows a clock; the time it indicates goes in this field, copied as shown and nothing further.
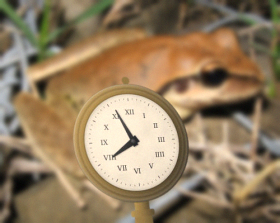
7:56
